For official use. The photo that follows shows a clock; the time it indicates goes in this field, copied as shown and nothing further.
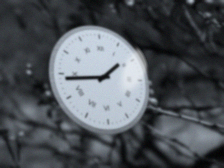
1:44
